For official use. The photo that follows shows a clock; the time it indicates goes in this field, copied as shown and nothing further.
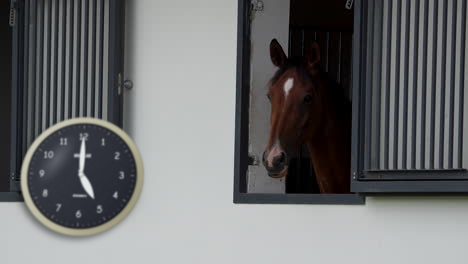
5:00
